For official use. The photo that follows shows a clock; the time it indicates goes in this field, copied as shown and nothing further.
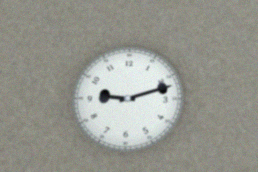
9:12
